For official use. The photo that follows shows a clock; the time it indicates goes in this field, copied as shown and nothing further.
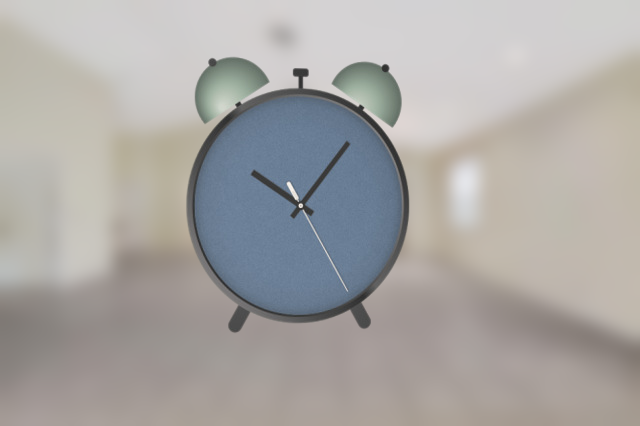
10:06:25
